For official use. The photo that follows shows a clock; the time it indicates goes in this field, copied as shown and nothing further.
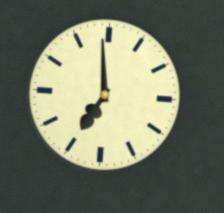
6:59
